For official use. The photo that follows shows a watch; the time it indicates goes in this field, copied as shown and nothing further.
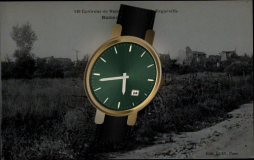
5:43
